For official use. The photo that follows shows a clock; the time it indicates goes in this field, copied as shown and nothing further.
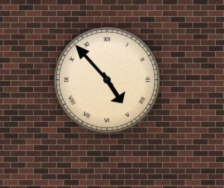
4:53
